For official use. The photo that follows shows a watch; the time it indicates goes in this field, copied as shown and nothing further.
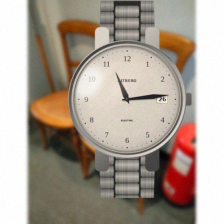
11:14
